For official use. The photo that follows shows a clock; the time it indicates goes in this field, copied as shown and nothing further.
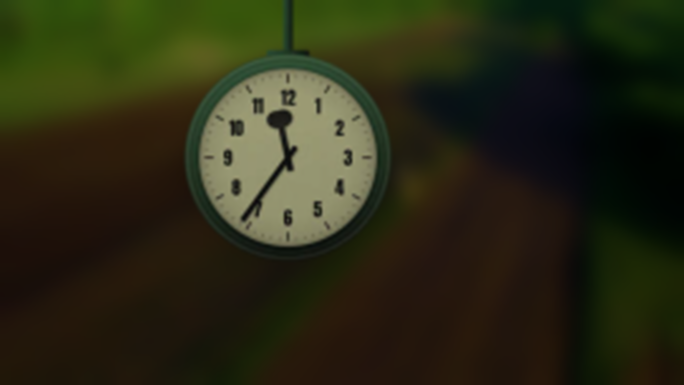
11:36
